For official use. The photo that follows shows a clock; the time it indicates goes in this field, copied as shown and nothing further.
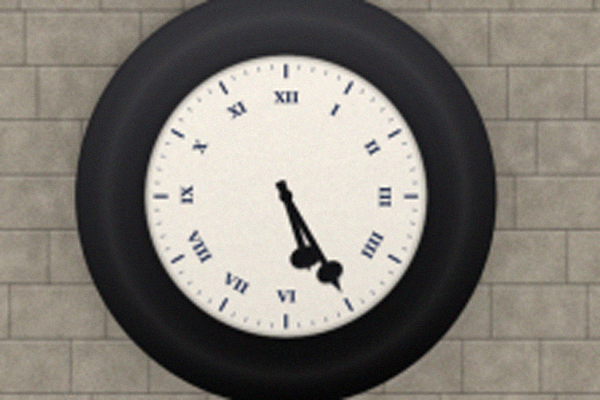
5:25
